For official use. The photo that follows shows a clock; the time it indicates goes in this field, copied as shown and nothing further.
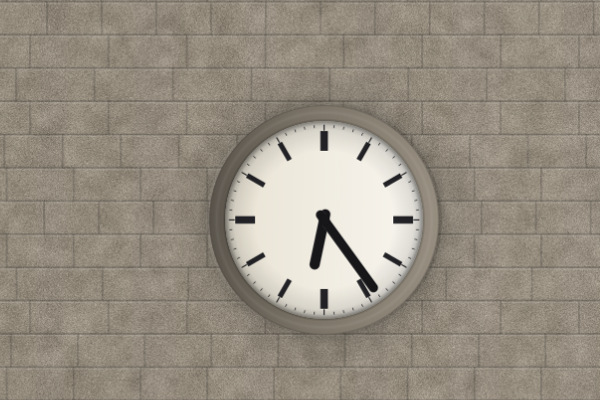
6:24
